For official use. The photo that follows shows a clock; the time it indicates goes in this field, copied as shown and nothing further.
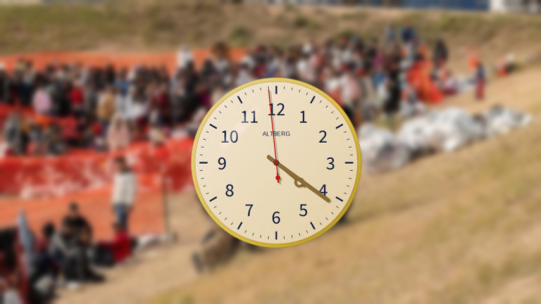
4:20:59
